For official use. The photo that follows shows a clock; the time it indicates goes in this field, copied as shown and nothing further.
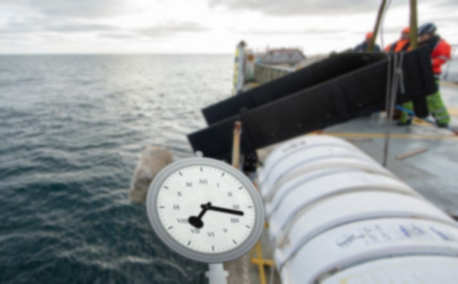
7:17
